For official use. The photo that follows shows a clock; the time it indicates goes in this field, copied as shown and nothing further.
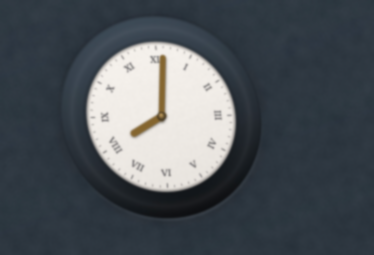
8:01
